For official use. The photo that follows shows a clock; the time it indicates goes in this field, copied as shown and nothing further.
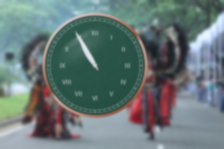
10:55
